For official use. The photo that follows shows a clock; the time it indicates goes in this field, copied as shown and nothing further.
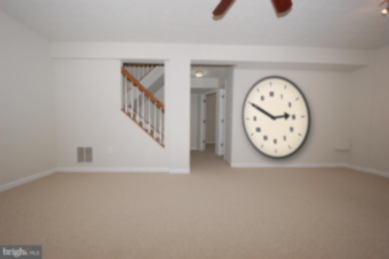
2:50
